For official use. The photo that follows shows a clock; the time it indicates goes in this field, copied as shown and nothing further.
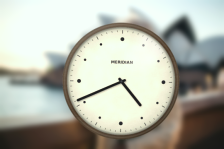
4:41
